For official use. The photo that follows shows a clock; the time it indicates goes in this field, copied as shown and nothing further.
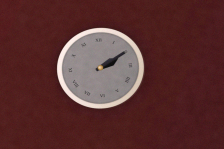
2:10
